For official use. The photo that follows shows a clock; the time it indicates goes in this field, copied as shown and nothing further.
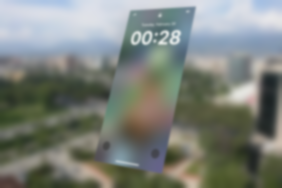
0:28
